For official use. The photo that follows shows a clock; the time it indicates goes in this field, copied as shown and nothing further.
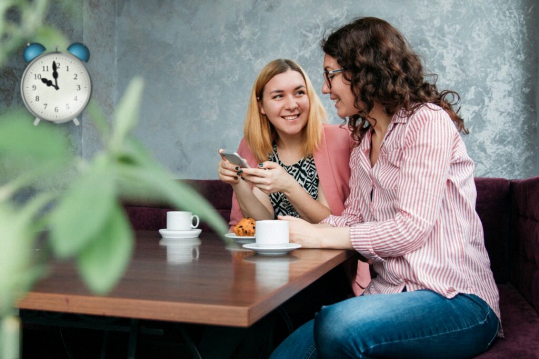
9:59
